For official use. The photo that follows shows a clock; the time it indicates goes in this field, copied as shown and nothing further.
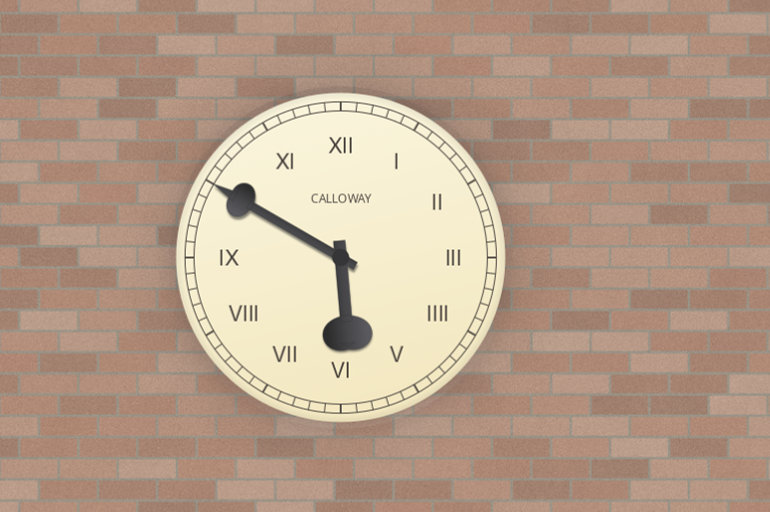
5:50
